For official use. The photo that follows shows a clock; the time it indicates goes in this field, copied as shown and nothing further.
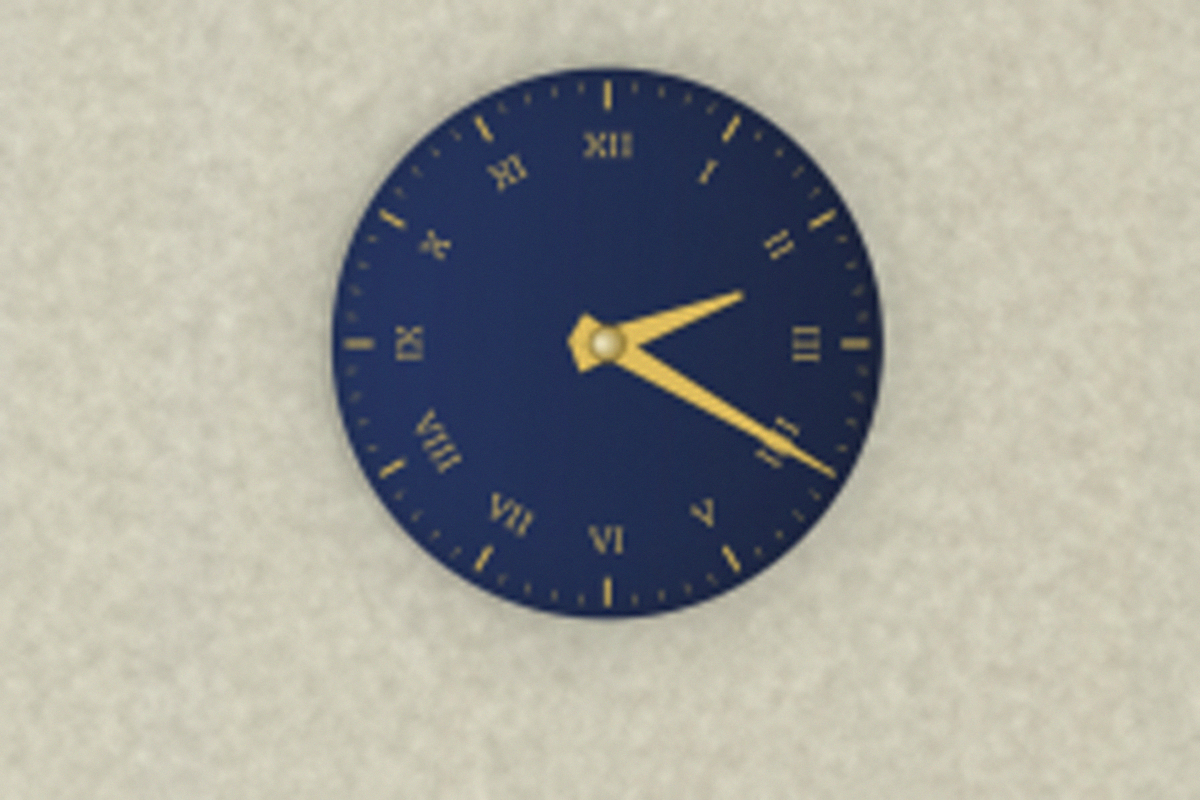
2:20
